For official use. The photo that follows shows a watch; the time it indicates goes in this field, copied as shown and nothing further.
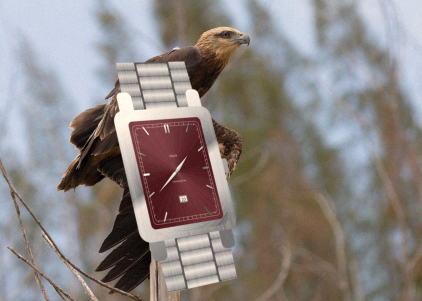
1:39
